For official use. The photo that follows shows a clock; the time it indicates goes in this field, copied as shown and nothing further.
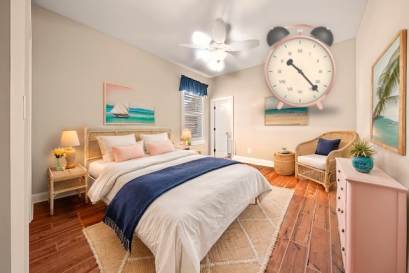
10:23
